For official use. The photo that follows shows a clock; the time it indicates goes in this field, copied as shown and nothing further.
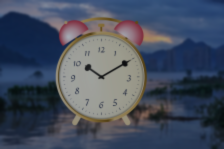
10:10
